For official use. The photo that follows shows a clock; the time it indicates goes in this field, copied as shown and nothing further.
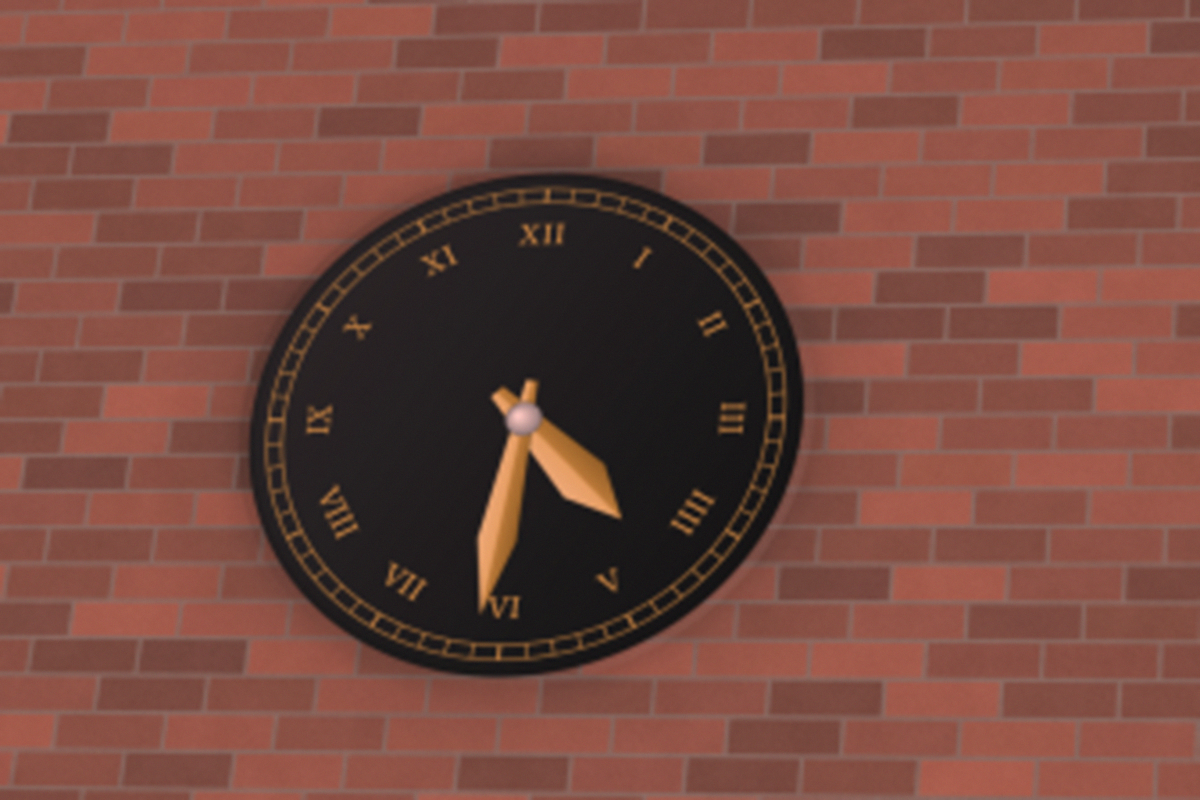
4:31
